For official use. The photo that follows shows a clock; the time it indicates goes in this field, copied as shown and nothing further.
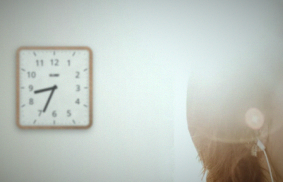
8:34
